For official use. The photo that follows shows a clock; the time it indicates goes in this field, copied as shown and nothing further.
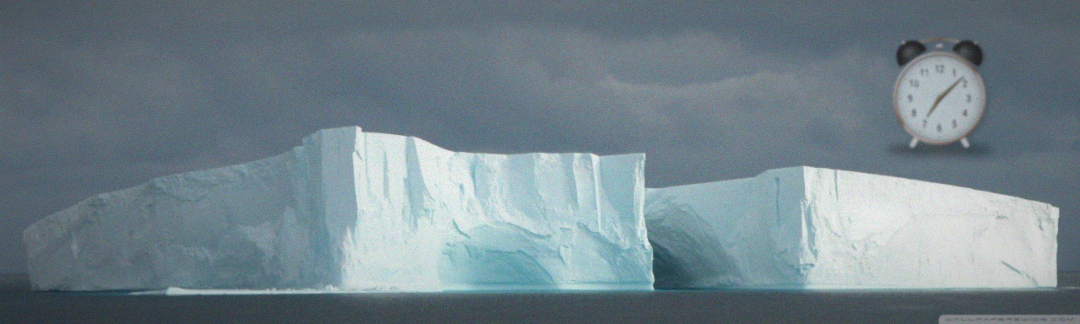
7:08
